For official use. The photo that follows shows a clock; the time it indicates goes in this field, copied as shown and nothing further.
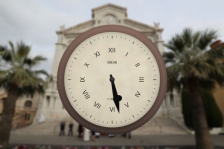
5:28
